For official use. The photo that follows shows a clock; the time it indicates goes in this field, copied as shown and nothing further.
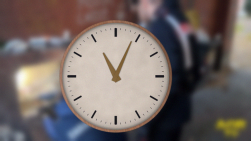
11:04
